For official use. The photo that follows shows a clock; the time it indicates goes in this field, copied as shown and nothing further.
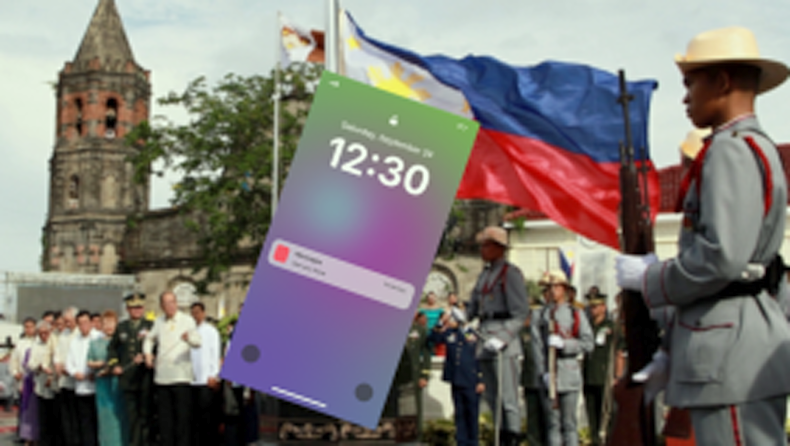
12:30
